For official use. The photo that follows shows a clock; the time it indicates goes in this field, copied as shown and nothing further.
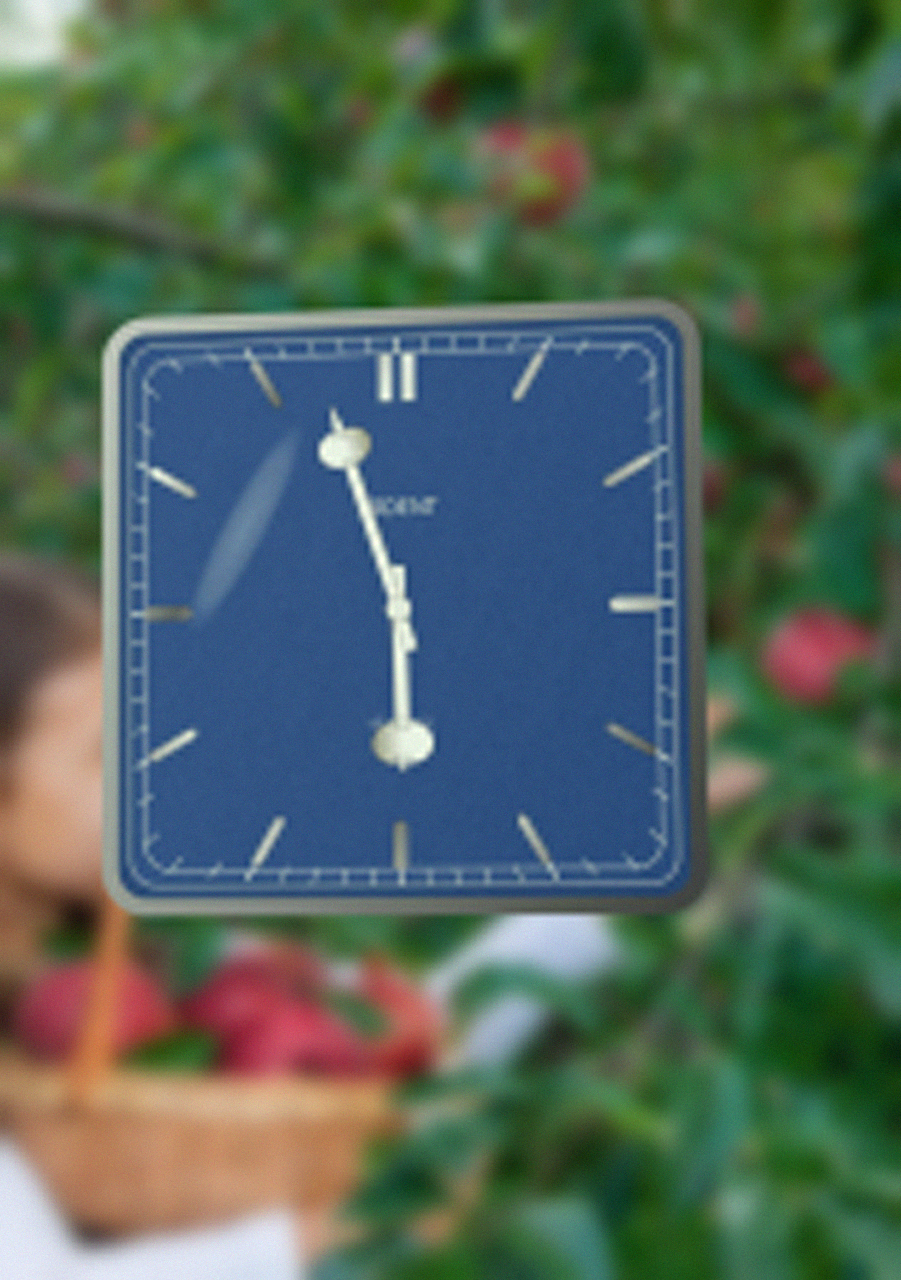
5:57
